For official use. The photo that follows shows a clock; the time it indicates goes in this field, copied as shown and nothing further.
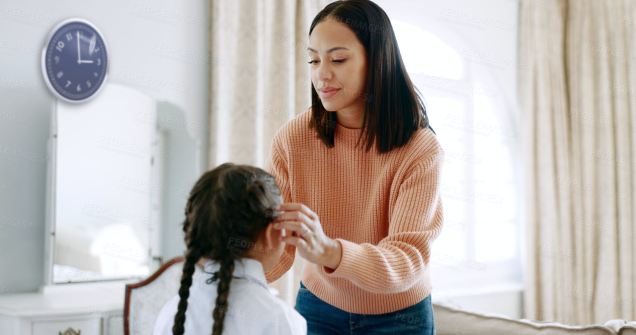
2:59
